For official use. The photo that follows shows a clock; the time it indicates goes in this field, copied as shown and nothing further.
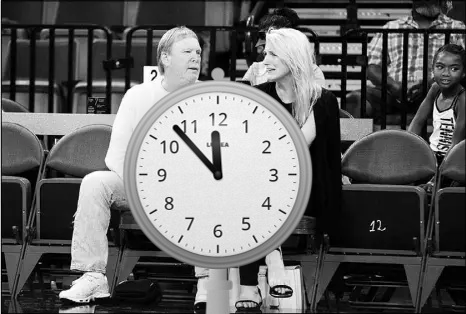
11:53
